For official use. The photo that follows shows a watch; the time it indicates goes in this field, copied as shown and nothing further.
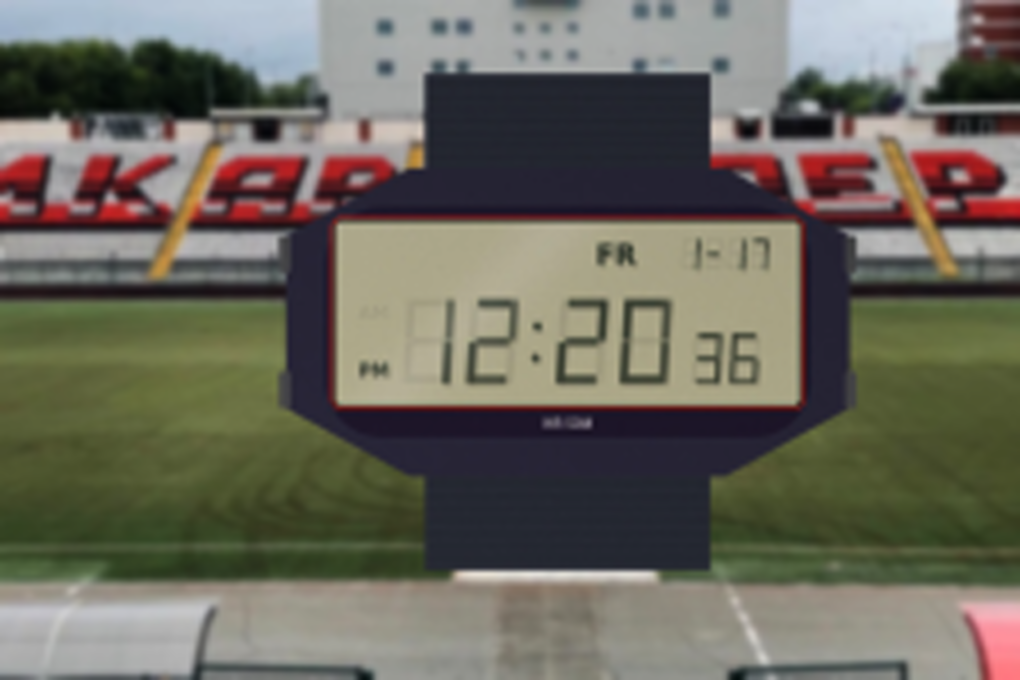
12:20:36
